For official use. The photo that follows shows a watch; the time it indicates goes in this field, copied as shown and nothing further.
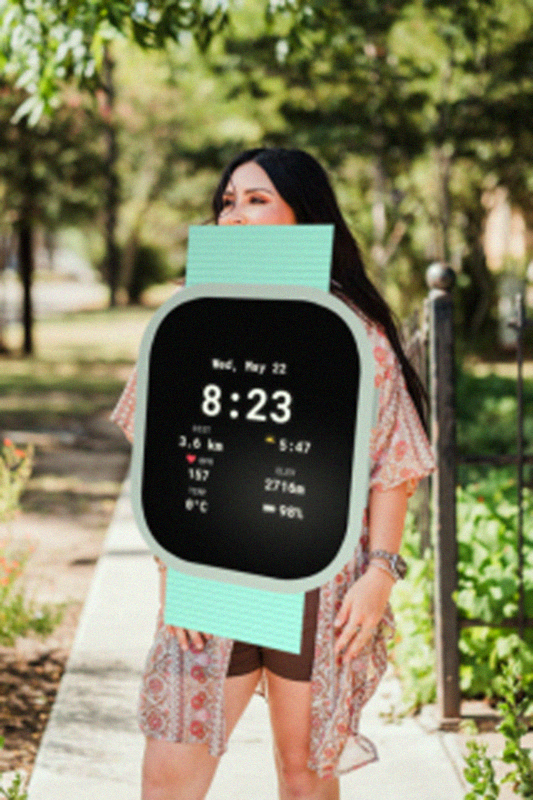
8:23
